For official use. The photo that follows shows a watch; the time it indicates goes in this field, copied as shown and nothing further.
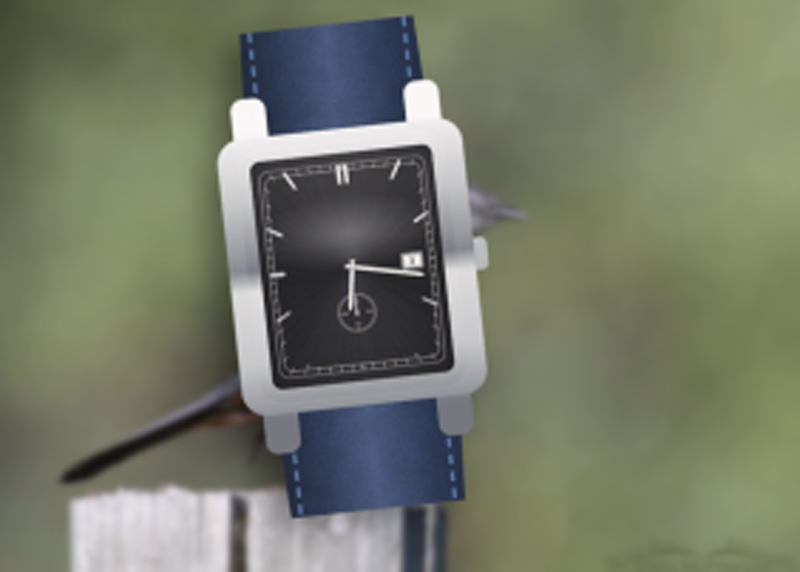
6:17
